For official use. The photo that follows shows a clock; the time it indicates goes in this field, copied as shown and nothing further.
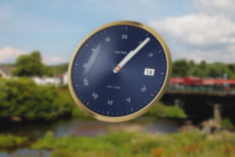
1:06
